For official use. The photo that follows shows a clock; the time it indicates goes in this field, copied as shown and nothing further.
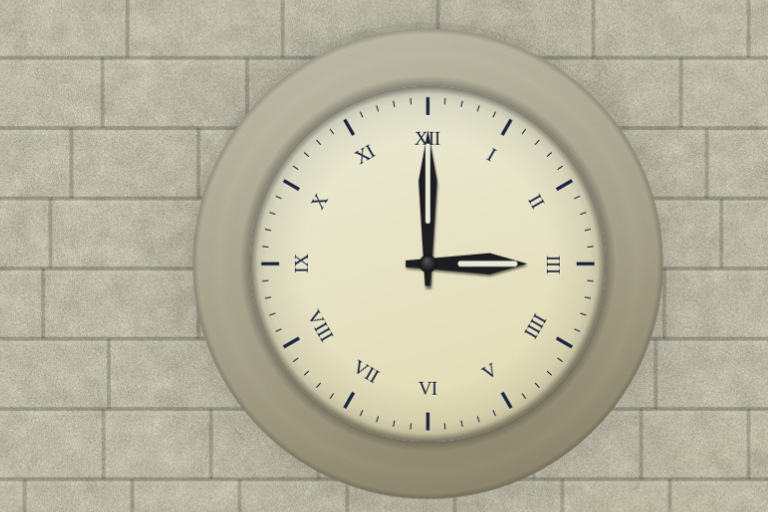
3:00
